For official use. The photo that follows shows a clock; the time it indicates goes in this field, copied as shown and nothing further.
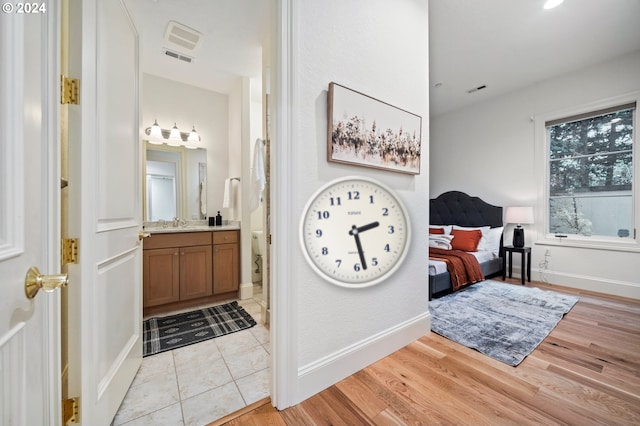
2:28
